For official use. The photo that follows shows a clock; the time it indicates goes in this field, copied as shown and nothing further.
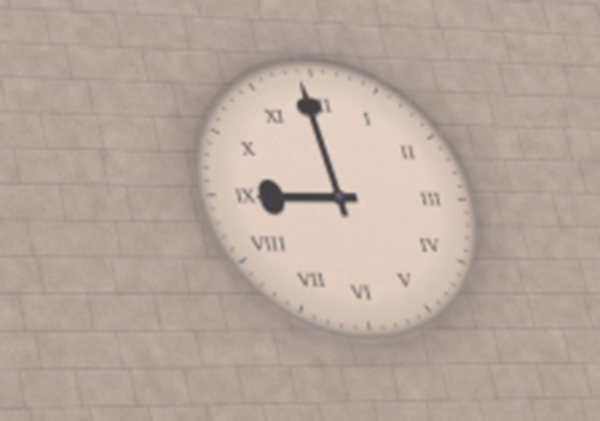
8:59
